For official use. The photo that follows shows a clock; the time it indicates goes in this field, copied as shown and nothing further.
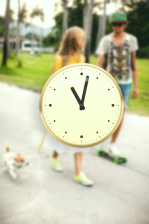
11:02
